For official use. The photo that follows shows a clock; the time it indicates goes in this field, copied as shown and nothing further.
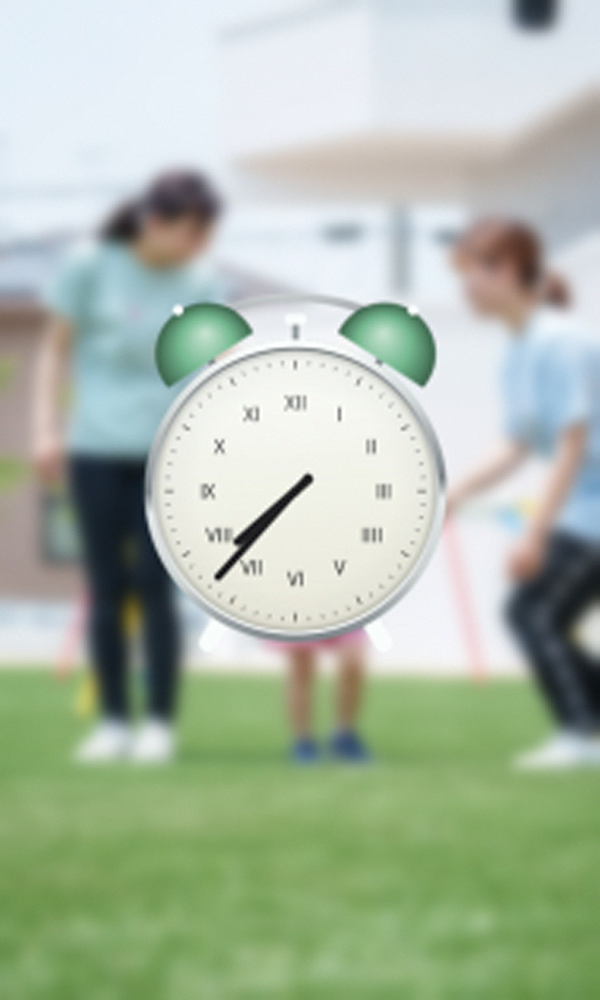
7:37
